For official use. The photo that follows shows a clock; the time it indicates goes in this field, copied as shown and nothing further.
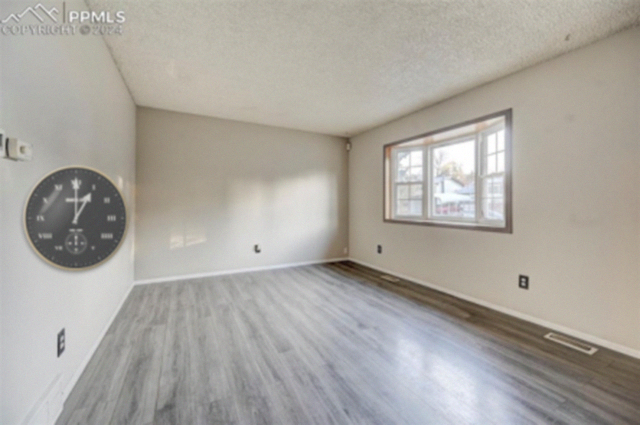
1:00
